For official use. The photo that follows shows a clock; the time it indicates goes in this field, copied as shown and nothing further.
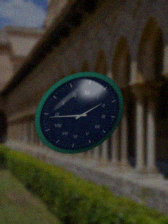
1:44
